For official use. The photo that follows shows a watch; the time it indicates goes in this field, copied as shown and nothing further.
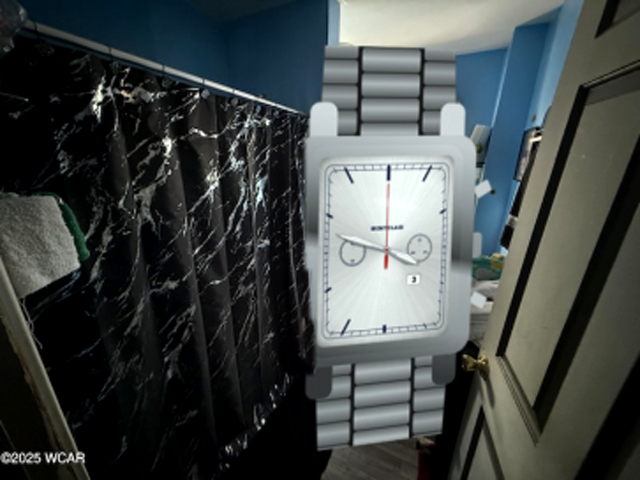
3:48
